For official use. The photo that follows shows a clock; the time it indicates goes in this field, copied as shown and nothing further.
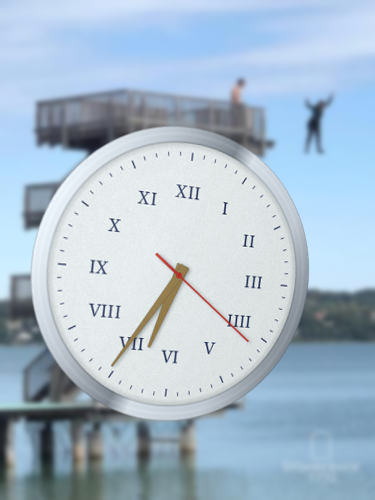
6:35:21
